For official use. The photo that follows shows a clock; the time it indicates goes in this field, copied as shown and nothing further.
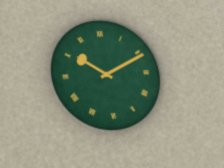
10:11
